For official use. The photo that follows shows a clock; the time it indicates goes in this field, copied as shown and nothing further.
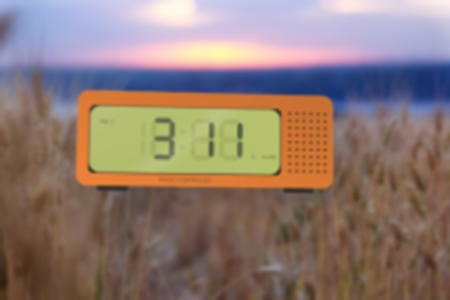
3:11
